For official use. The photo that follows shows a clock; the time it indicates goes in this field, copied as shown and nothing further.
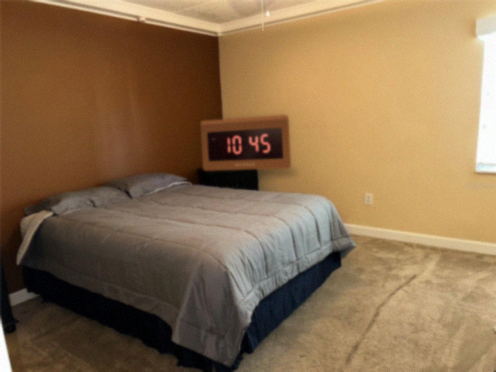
10:45
